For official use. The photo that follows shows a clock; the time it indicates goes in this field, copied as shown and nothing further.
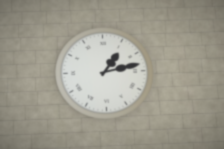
1:13
